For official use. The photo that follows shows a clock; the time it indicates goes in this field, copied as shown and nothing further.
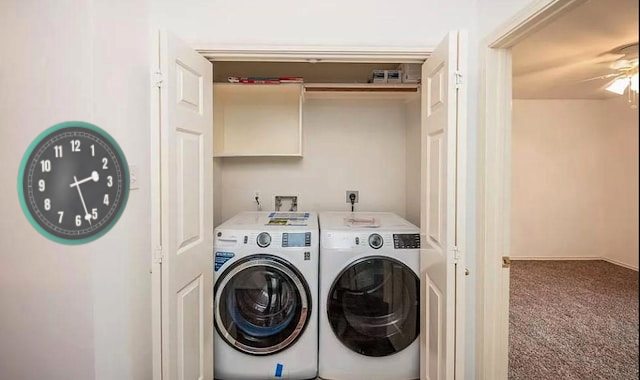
2:27
